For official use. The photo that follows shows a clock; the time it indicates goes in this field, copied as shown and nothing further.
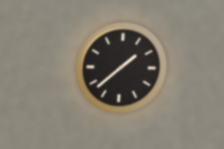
1:38
